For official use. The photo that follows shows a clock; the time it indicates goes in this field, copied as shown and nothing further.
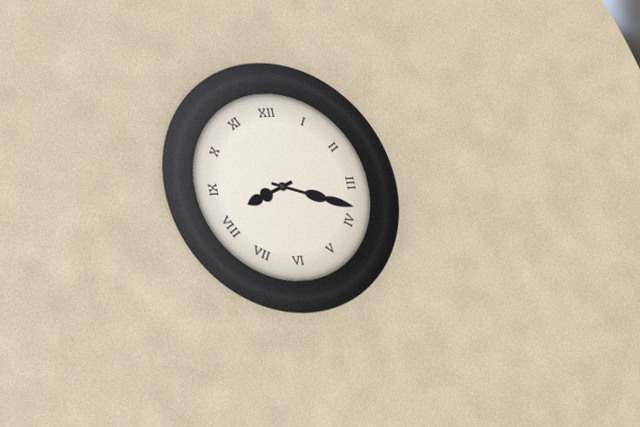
8:18
